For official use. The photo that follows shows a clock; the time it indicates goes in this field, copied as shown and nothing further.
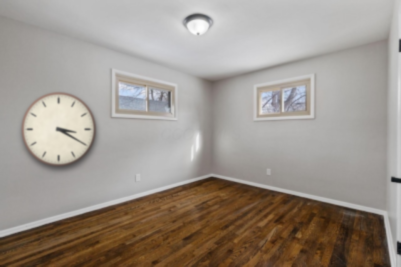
3:20
